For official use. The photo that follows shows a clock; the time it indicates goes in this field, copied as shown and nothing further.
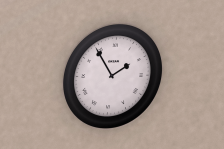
1:54
